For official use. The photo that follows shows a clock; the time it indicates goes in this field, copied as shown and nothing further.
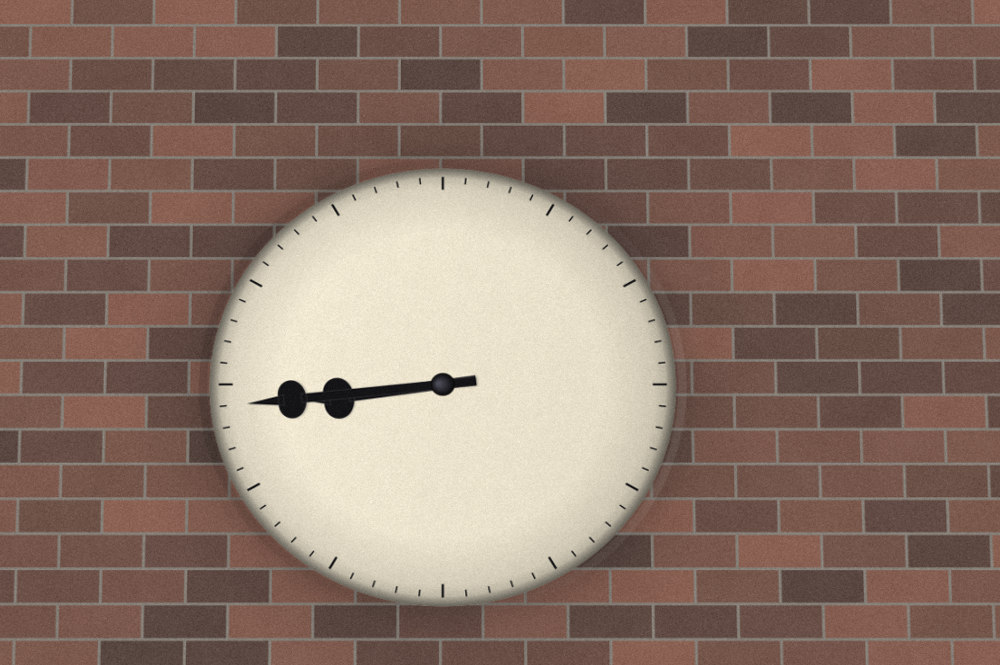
8:44
